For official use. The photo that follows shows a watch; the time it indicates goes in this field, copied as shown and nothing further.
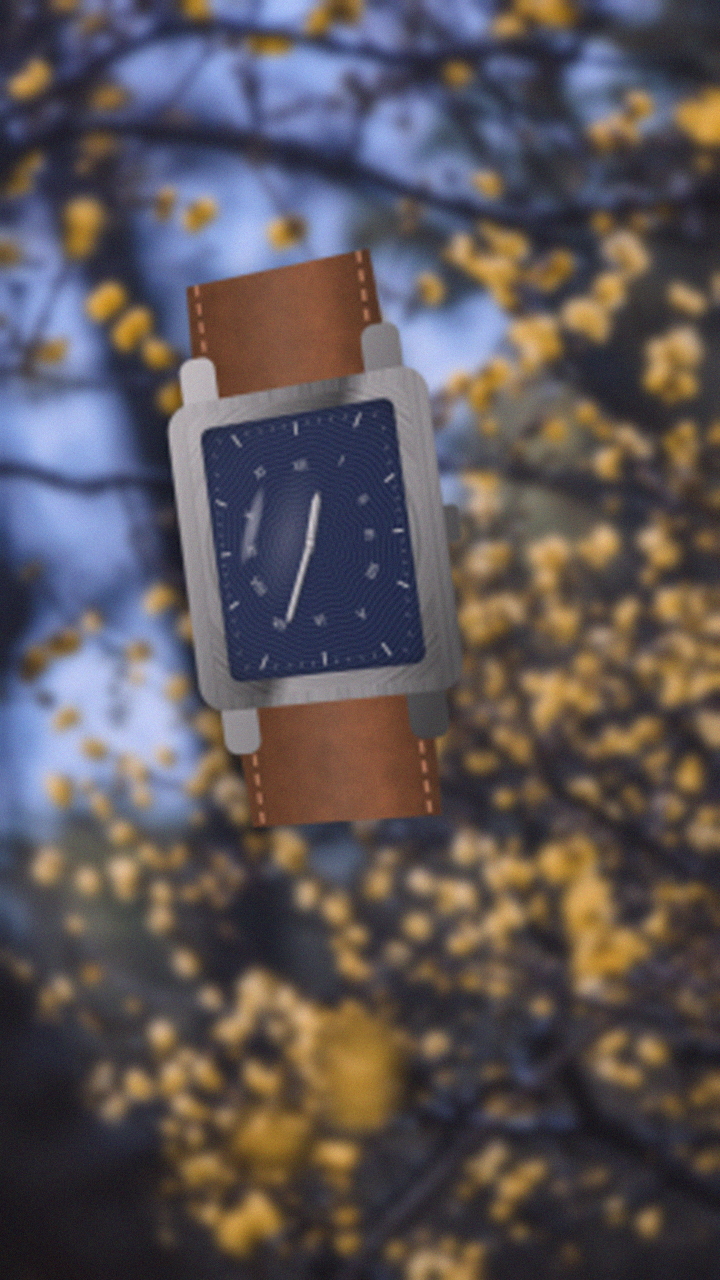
12:34
